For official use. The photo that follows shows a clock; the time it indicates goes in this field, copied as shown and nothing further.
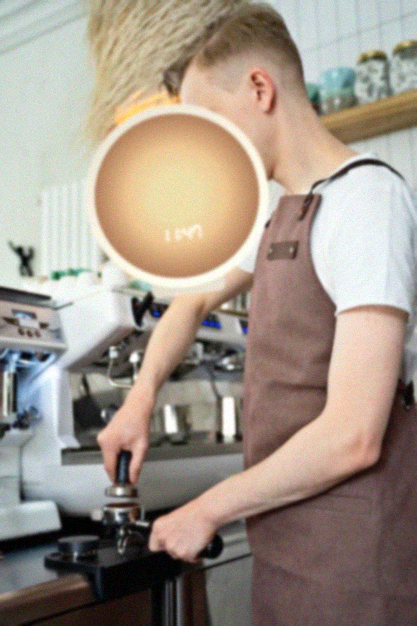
11:47
